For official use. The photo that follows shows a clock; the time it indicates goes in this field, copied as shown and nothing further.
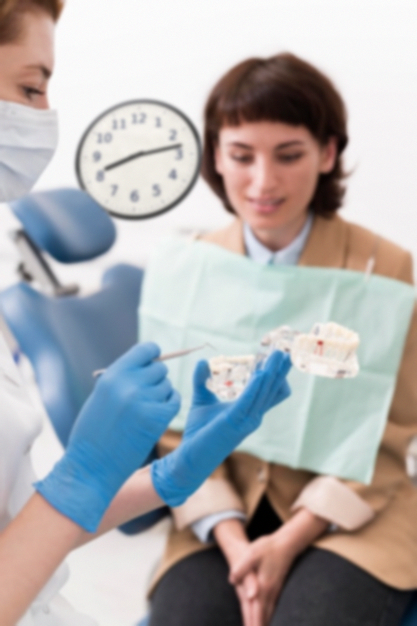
8:13
